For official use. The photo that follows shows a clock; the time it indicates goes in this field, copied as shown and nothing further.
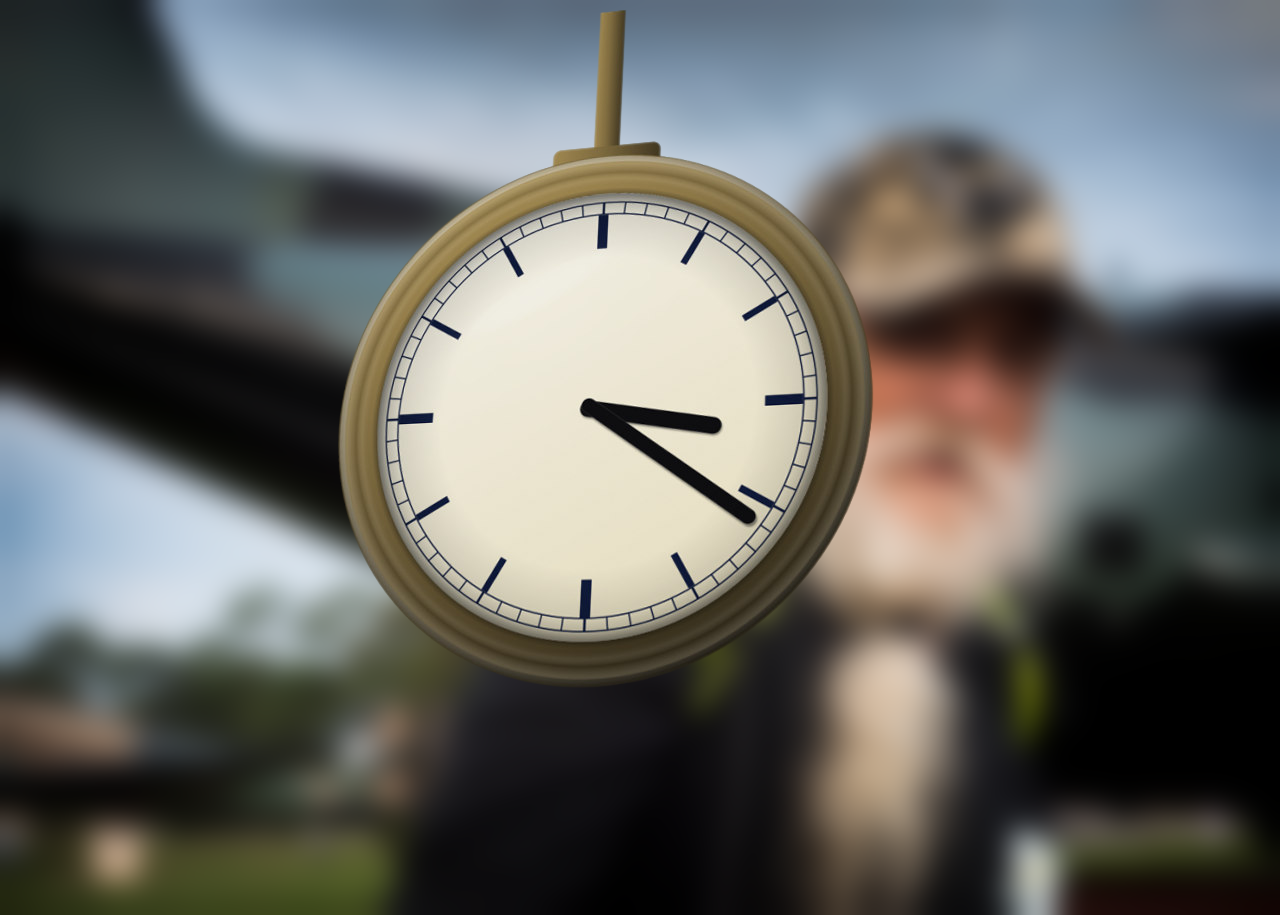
3:21
